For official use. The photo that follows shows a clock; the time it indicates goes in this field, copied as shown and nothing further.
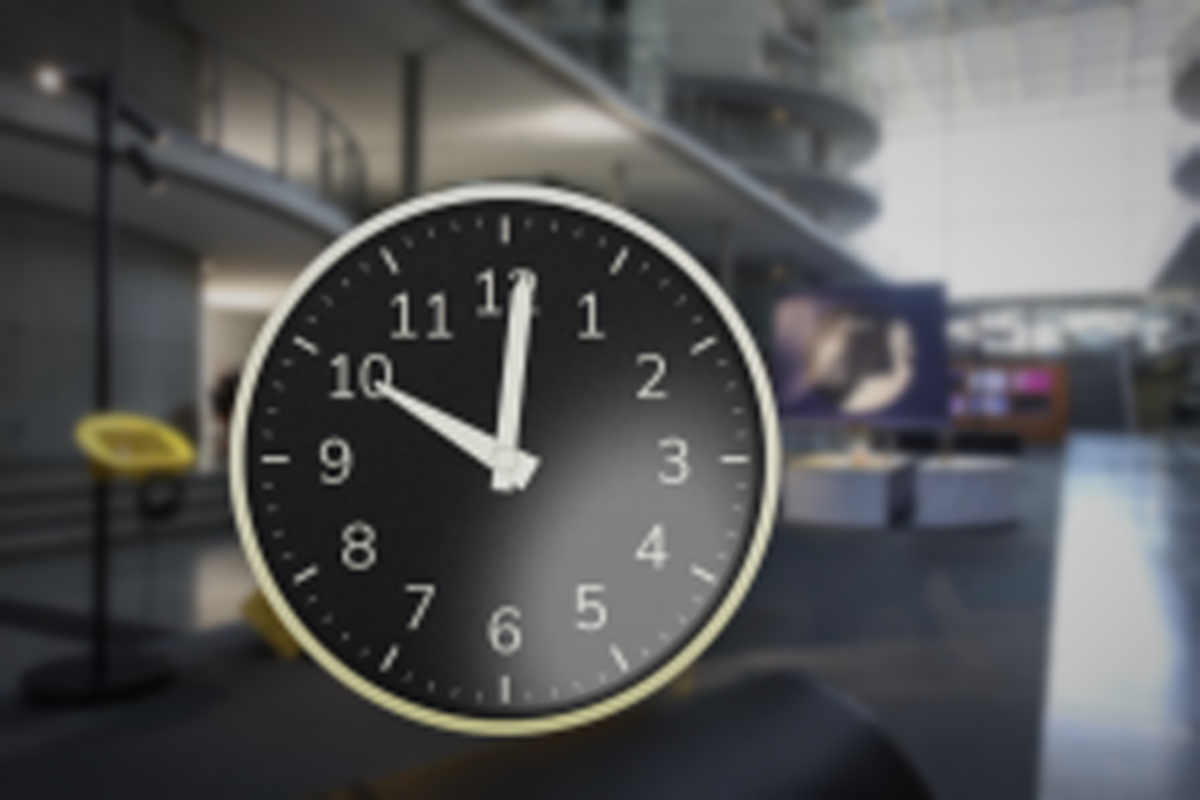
10:01
